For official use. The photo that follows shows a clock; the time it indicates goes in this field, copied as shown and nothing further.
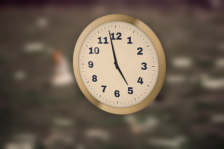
4:58
